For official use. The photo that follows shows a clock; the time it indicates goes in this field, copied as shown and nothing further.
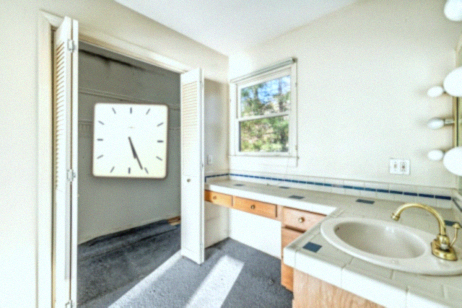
5:26
